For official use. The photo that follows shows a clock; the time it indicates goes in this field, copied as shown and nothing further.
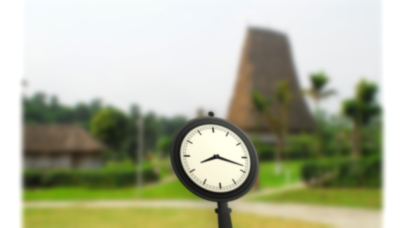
8:18
